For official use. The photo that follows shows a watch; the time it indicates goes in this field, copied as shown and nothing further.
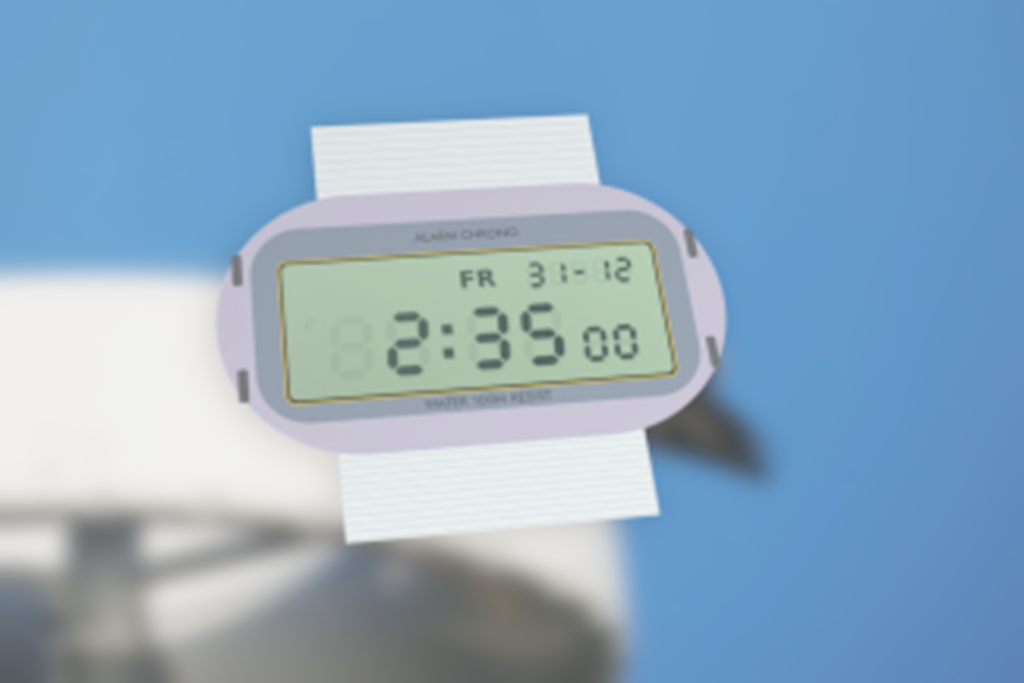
2:35:00
